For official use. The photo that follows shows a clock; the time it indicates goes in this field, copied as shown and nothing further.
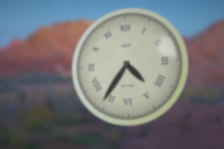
4:36
